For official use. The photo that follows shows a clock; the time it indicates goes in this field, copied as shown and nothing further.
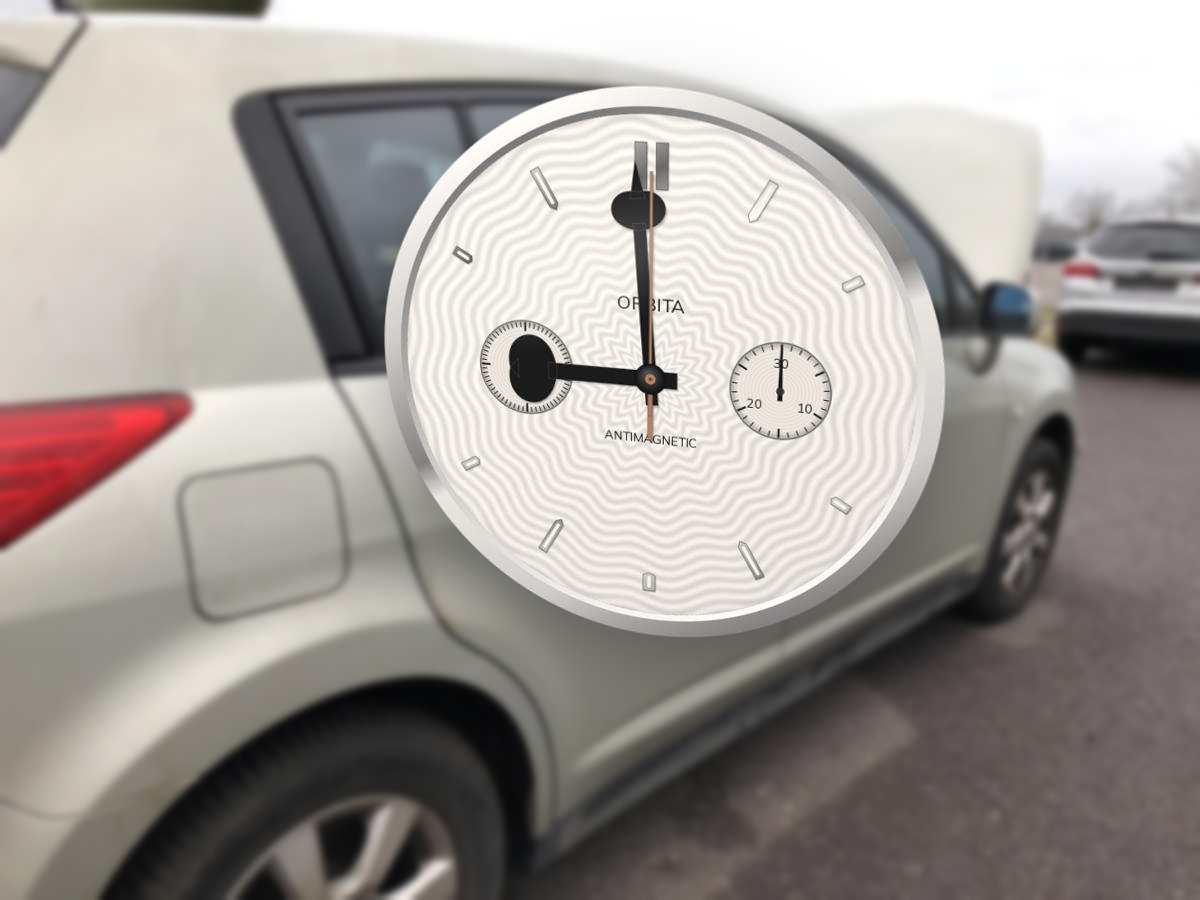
8:59:17
